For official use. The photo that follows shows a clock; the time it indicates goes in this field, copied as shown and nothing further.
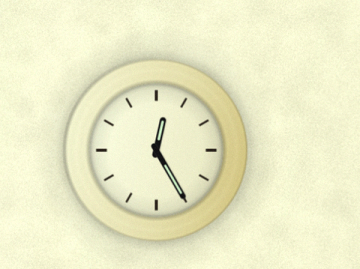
12:25
